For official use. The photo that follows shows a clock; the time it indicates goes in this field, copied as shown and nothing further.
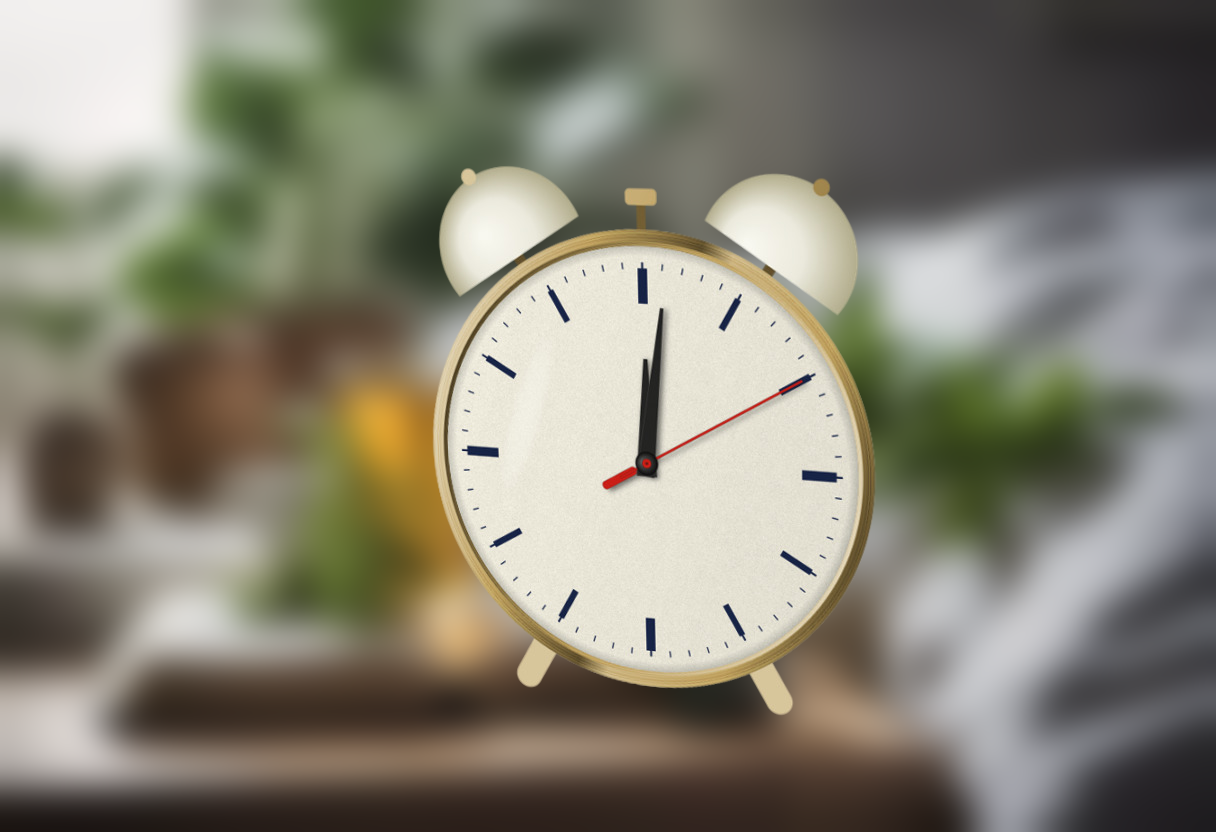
12:01:10
